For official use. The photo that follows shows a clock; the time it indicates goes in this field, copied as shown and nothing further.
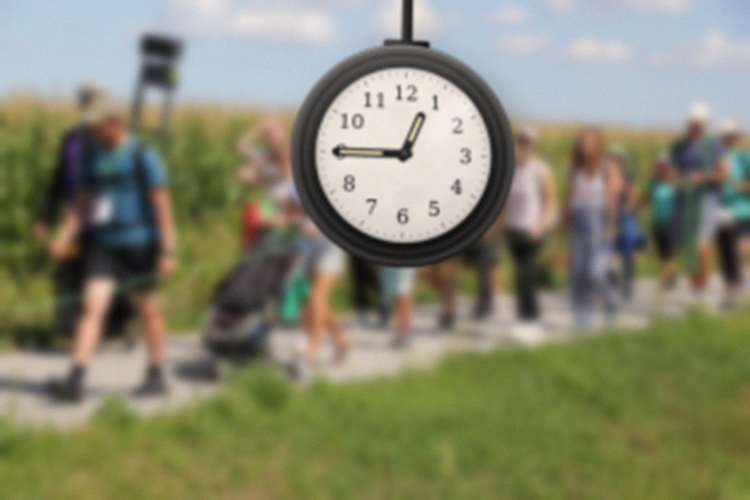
12:45
